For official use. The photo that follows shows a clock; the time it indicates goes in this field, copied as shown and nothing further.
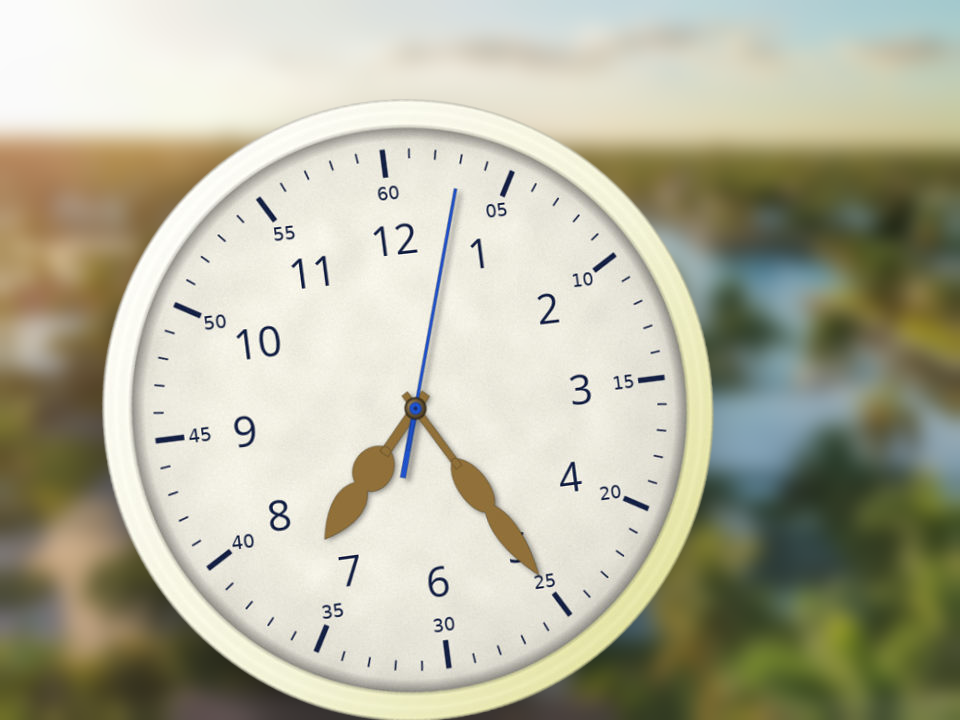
7:25:03
